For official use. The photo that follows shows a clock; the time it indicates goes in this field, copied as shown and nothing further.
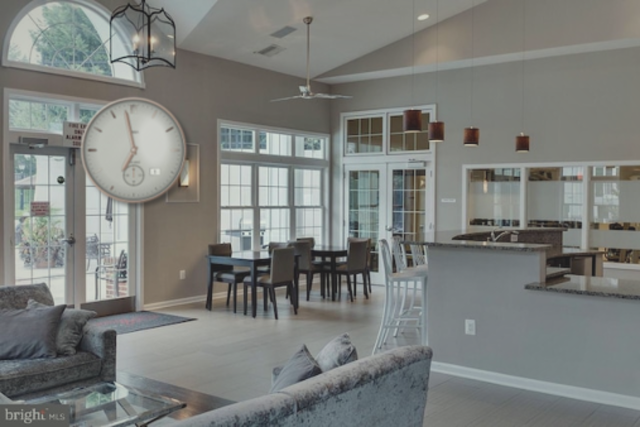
6:58
